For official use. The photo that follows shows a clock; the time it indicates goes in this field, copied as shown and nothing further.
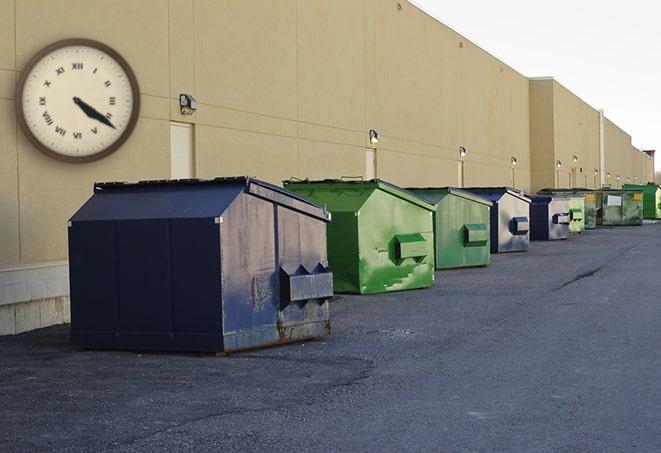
4:21
